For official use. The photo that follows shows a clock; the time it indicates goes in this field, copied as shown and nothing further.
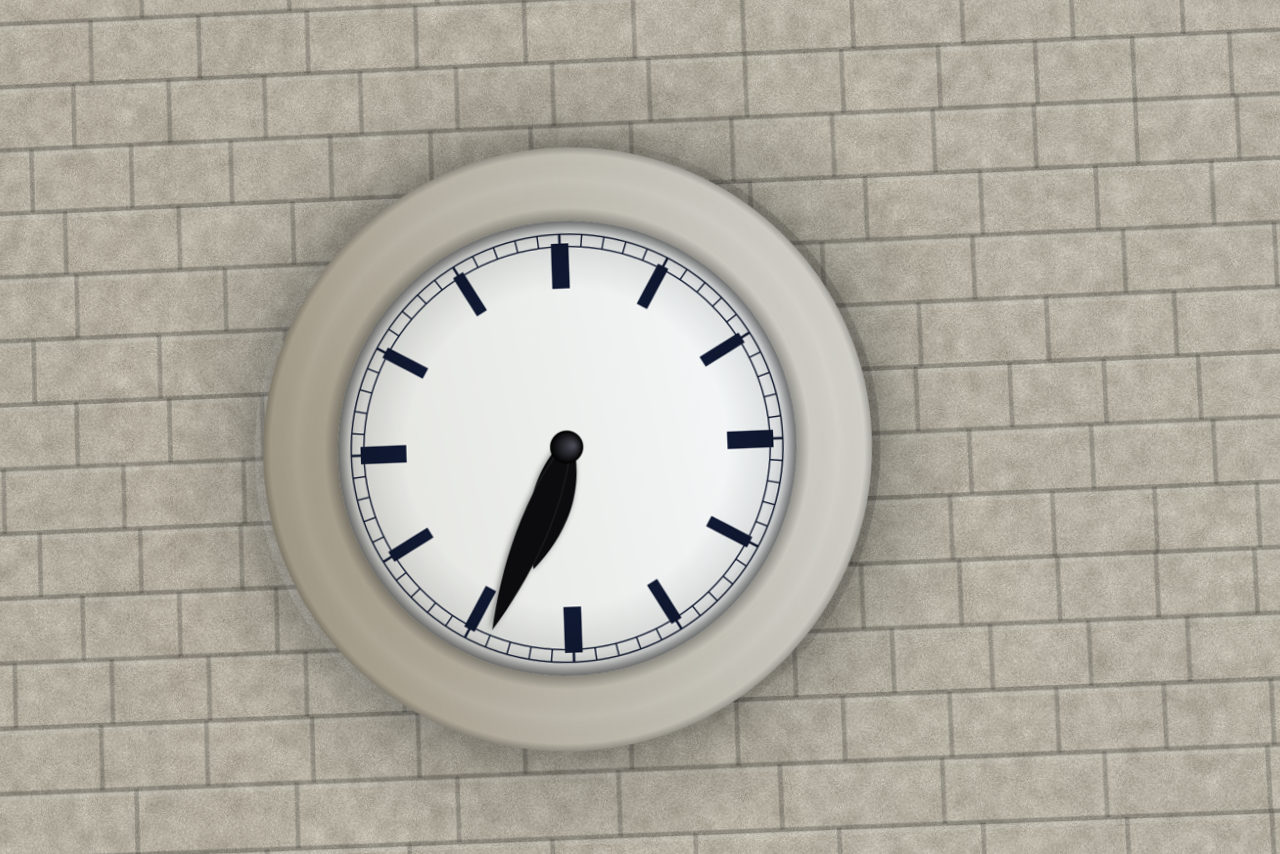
6:34
